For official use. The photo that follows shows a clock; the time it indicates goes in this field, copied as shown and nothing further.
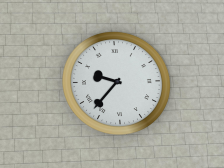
9:37
